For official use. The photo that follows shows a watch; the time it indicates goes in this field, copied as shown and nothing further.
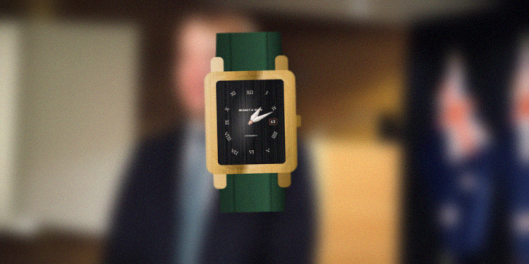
1:11
